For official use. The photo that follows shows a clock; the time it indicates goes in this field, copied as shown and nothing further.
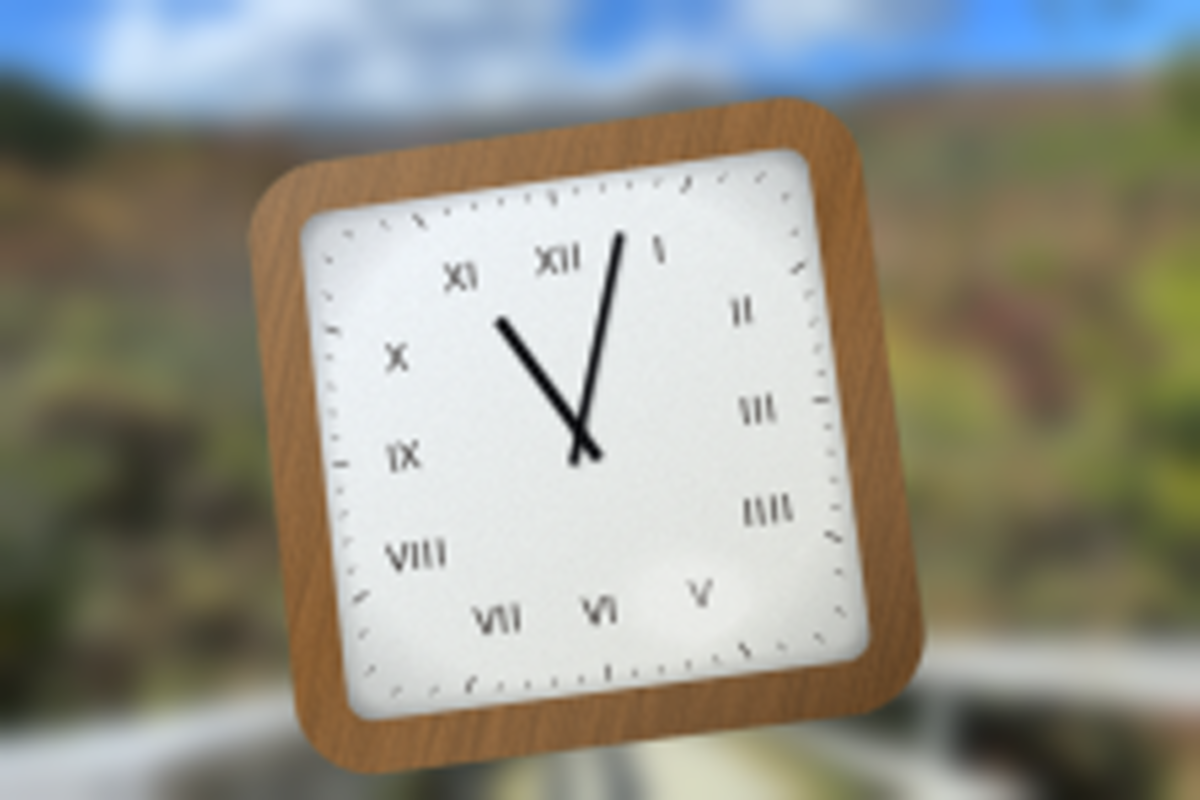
11:03
